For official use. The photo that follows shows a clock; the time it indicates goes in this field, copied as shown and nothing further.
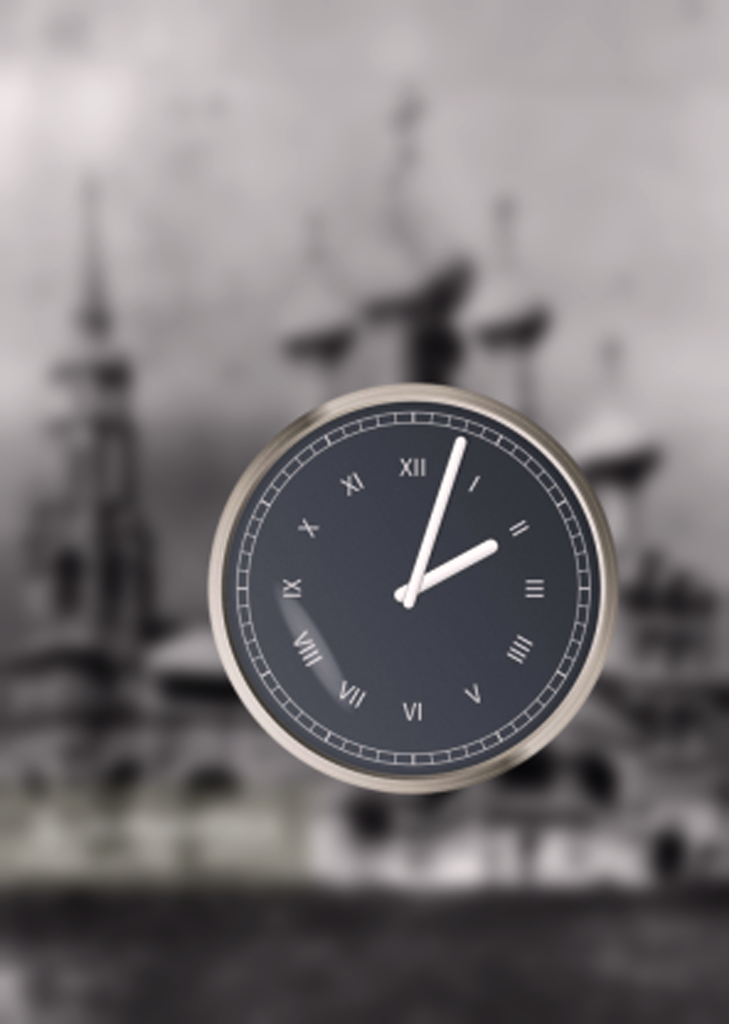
2:03
